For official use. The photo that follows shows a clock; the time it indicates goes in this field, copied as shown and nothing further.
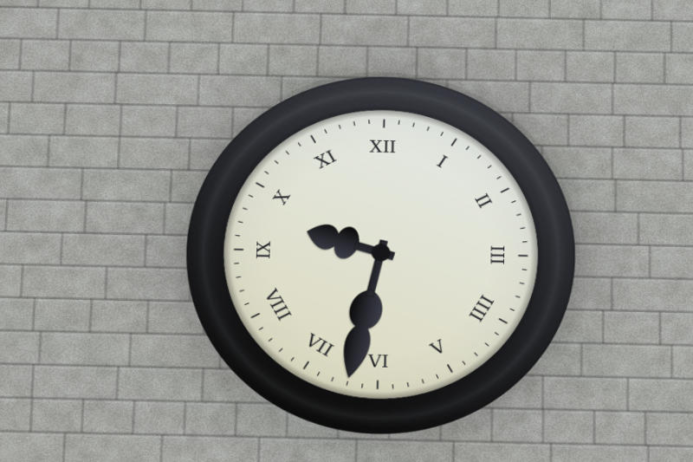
9:32
